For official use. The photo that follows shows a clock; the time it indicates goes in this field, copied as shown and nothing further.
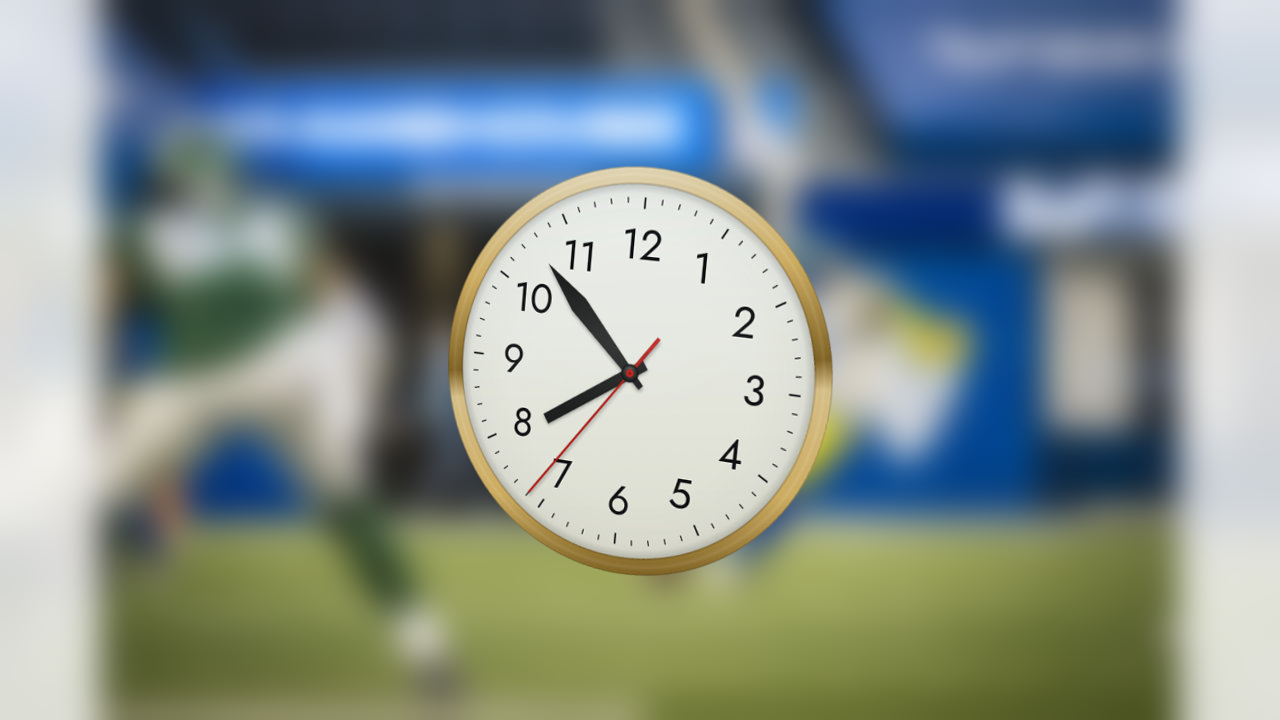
7:52:36
